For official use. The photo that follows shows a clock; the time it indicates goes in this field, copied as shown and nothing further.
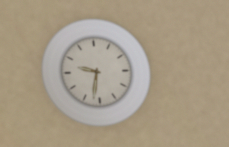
9:32
